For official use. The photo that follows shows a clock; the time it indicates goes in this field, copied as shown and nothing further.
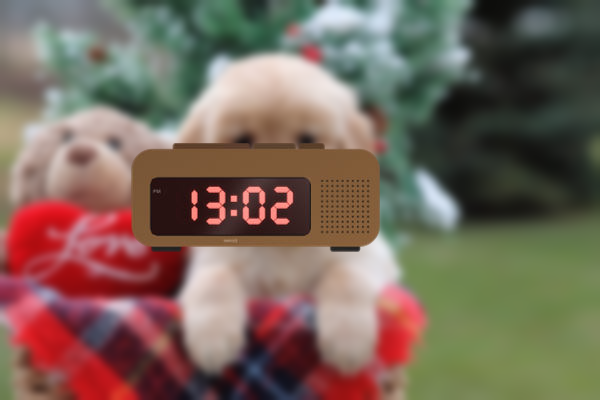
13:02
